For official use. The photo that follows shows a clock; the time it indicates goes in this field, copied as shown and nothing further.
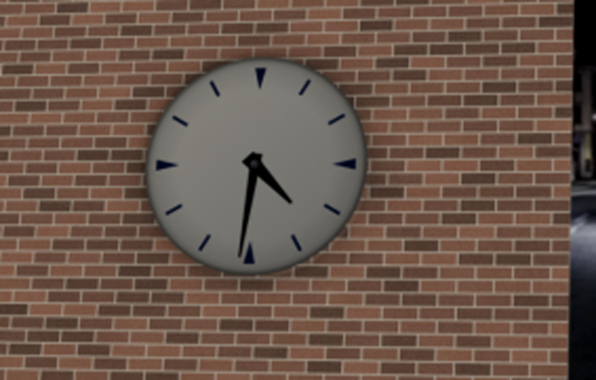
4:31
